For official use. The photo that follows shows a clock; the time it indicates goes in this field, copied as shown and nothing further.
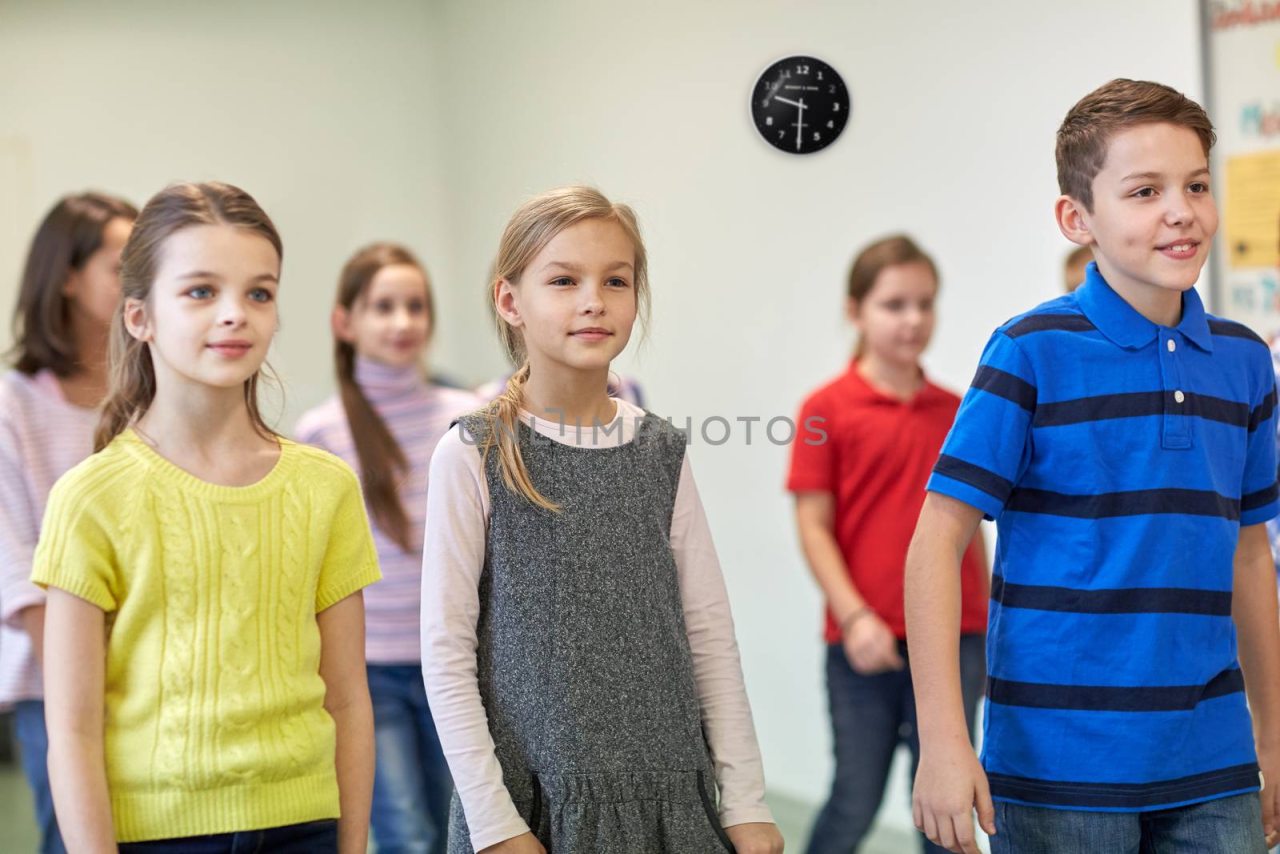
9:30
